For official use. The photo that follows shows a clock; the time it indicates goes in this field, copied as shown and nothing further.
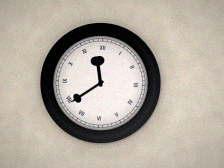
11:39
